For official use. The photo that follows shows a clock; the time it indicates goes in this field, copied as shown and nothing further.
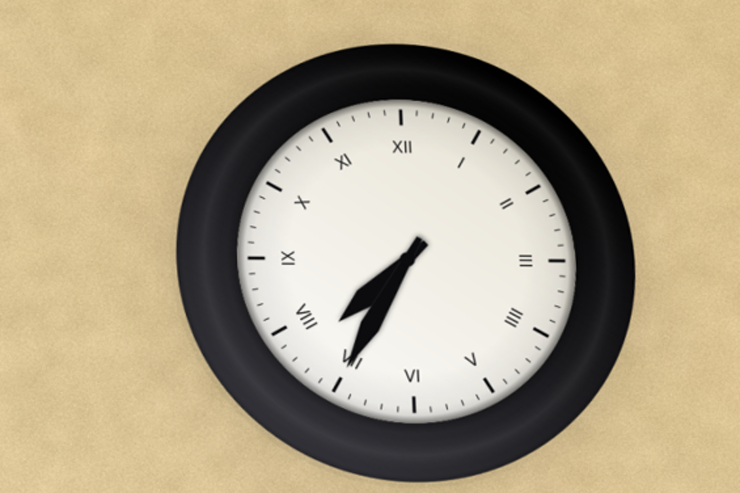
7:35
